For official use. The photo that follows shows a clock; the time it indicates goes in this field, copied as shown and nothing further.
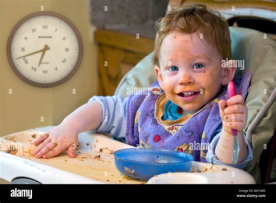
6:42
